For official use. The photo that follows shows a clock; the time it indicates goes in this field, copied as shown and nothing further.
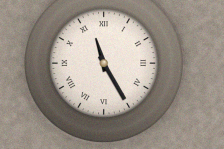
11:25
